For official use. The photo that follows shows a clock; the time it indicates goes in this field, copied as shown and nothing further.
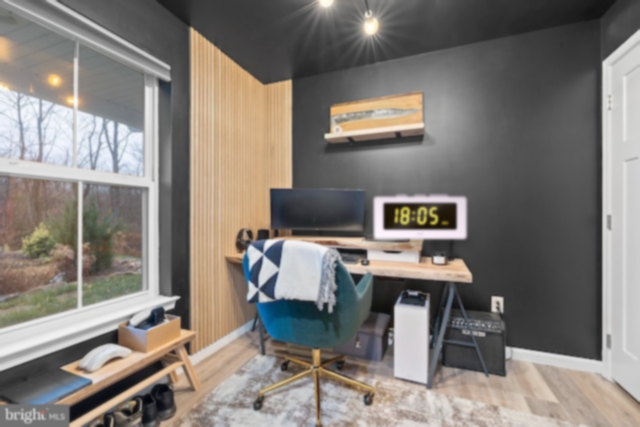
18:05
